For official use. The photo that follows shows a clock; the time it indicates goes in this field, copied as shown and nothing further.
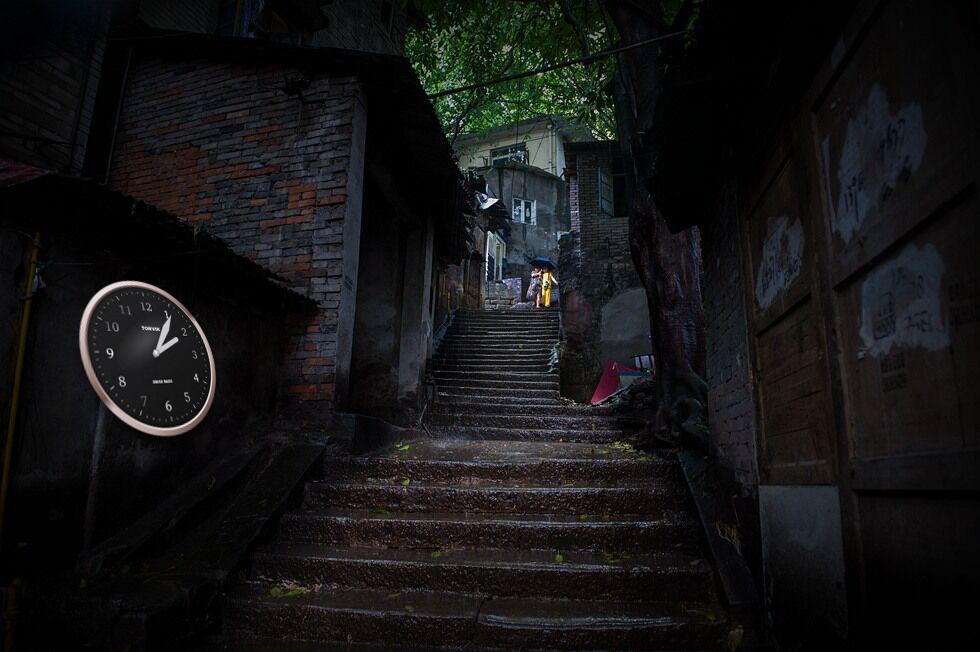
2:06
